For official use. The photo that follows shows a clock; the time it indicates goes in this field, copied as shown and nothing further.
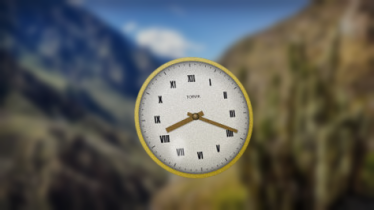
8:19
